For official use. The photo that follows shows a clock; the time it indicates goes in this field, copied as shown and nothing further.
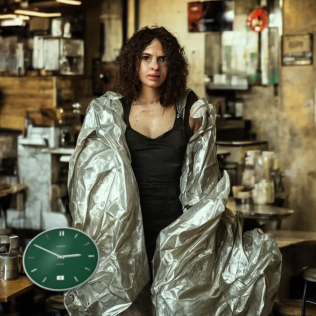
2:50
